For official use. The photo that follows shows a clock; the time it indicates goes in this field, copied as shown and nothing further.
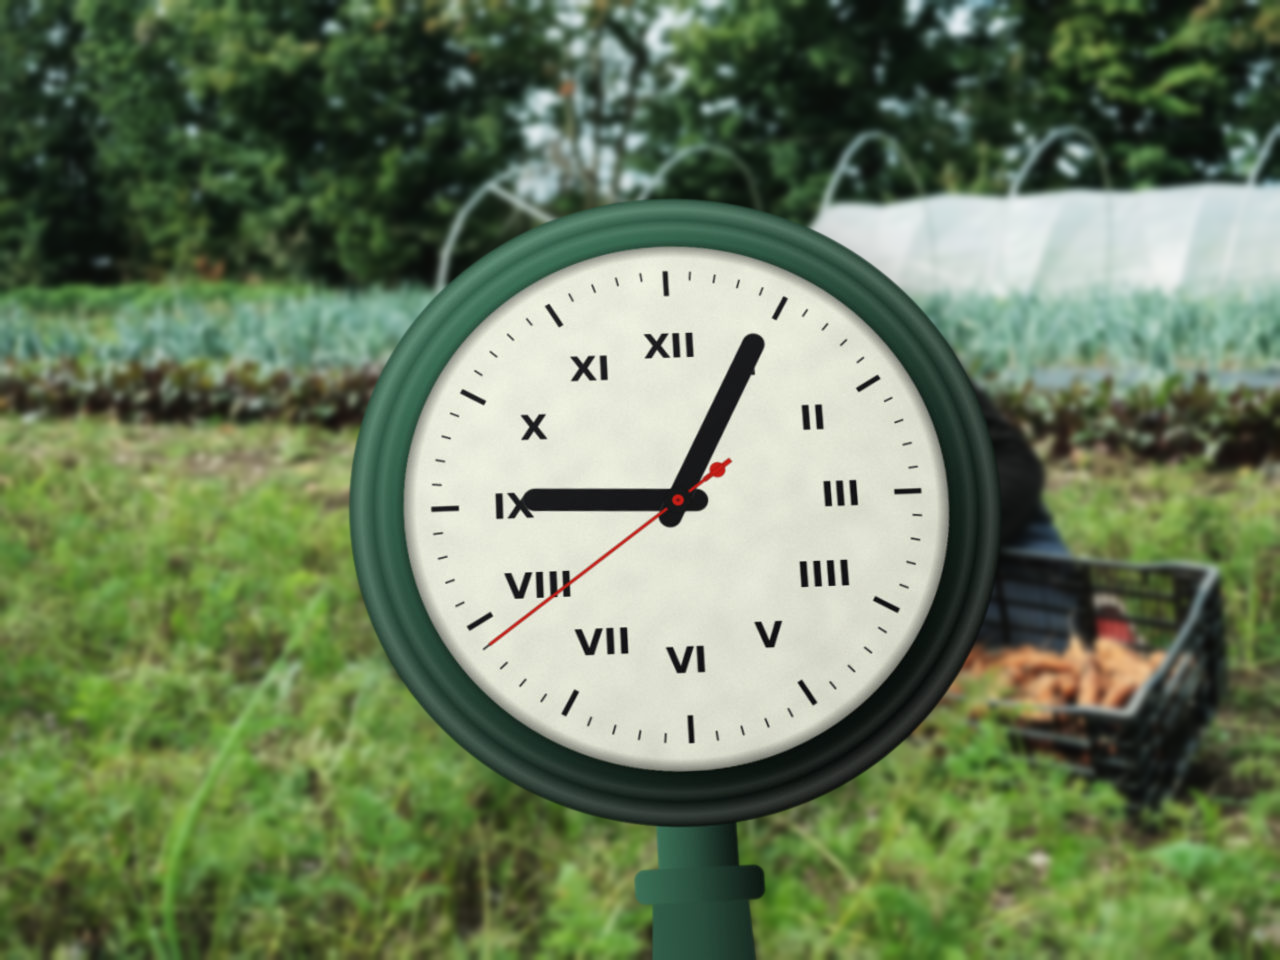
9:04:39
